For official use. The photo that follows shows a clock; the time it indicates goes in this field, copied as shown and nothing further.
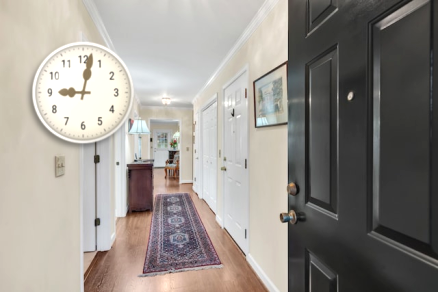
9:02
